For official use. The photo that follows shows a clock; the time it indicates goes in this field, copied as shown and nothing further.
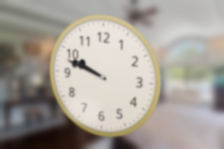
9:48
